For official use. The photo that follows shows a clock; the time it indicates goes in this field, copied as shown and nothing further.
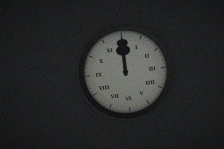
12:00
